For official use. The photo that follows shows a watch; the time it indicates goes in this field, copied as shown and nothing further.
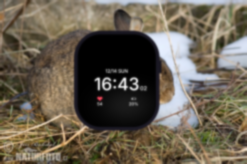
16:43
